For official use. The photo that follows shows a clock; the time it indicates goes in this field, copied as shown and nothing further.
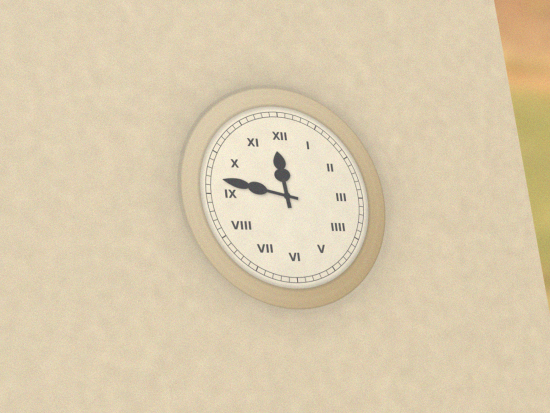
11:47
